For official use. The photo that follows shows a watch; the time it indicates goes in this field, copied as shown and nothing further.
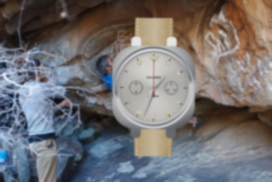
1:33
